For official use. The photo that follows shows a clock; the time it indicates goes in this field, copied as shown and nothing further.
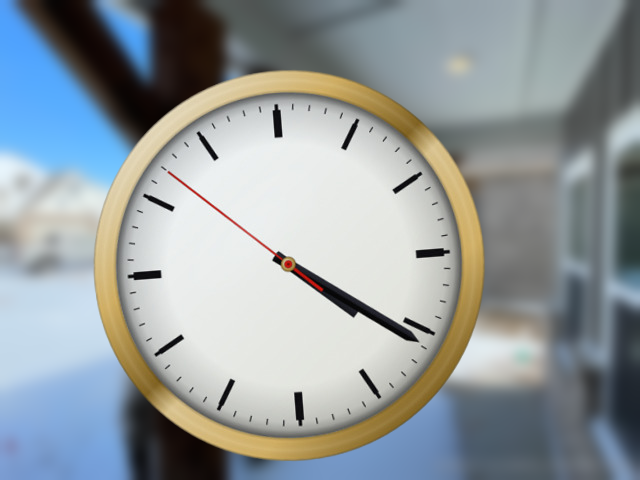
4:20:52
